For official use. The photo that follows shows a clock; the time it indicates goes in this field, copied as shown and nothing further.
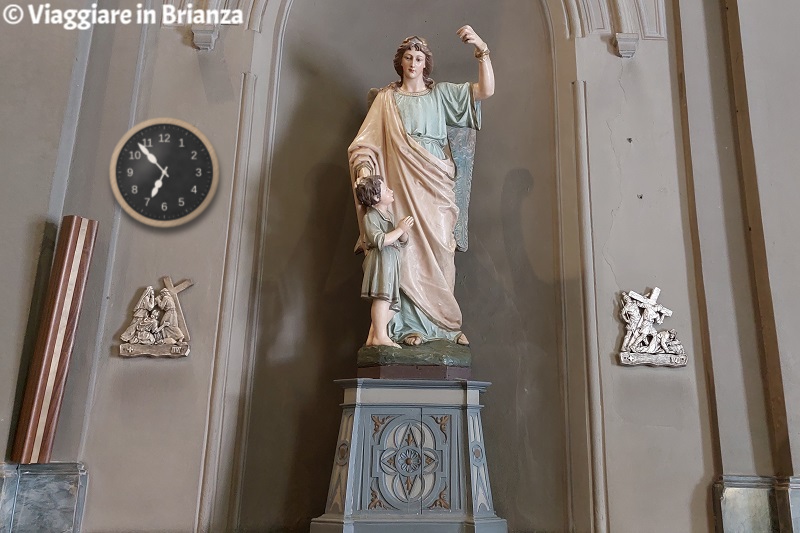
6:53
